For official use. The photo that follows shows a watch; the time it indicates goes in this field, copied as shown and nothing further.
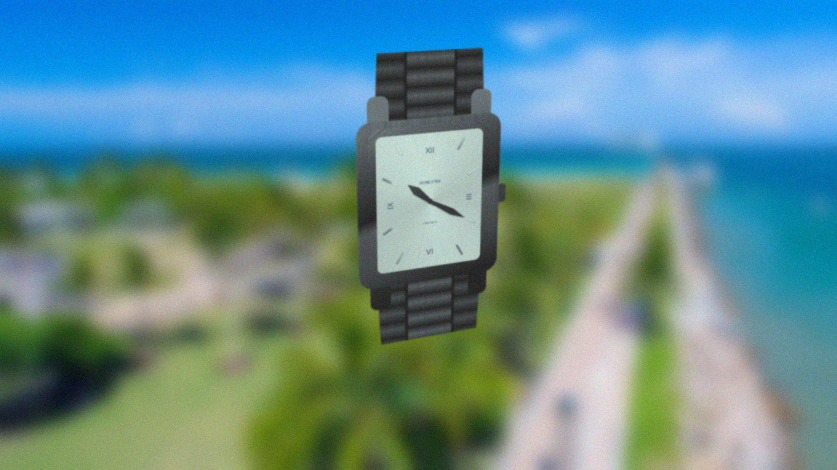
10:20
